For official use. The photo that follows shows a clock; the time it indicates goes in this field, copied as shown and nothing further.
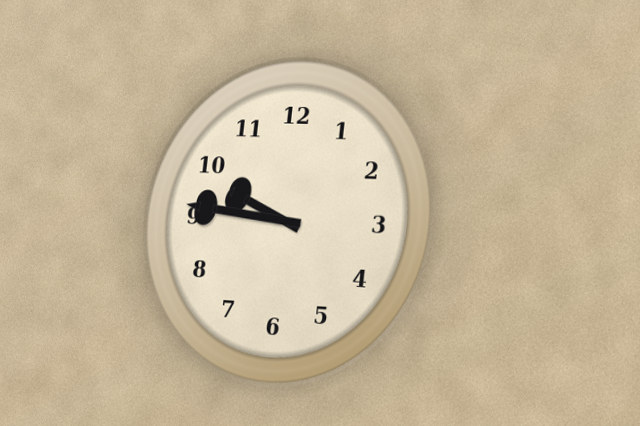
9:46
